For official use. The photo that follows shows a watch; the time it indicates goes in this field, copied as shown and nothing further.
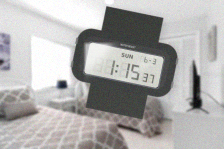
1:15:37
